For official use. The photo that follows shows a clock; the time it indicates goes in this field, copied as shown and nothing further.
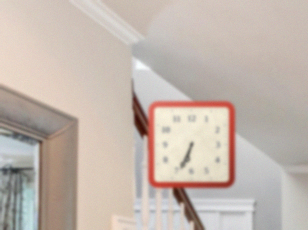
6:34
